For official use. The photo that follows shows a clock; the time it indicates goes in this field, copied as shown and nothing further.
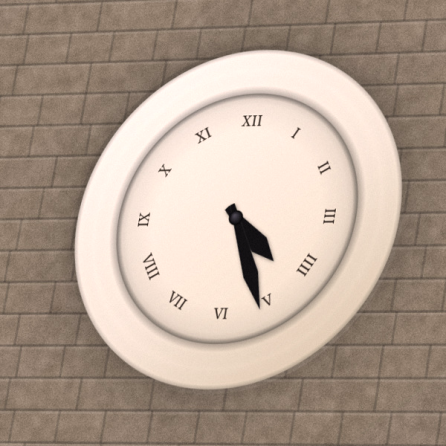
4:26
